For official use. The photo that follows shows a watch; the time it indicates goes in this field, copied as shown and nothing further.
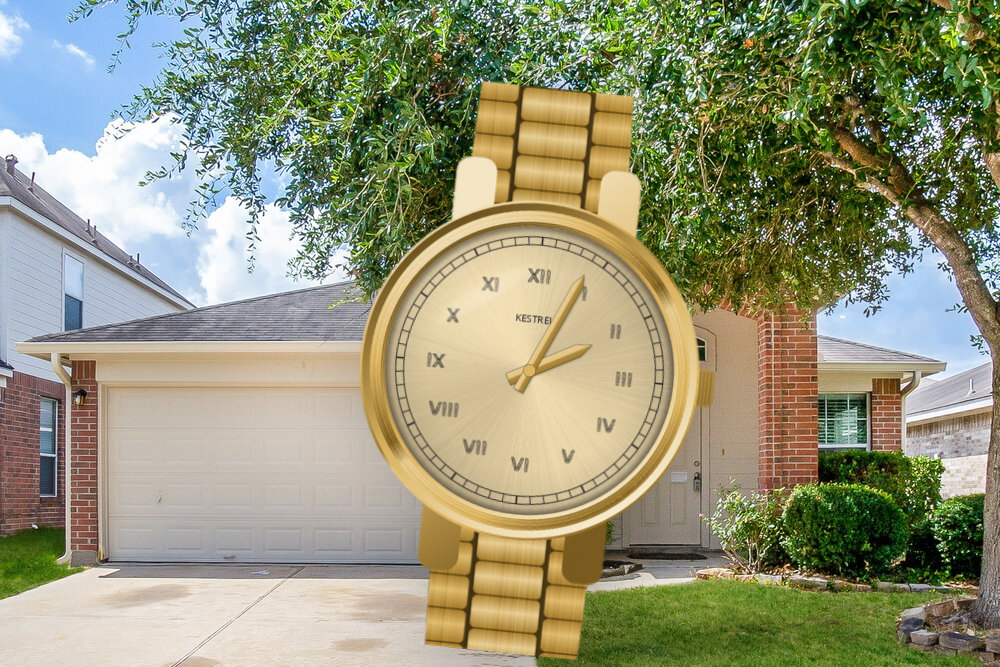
2:04
